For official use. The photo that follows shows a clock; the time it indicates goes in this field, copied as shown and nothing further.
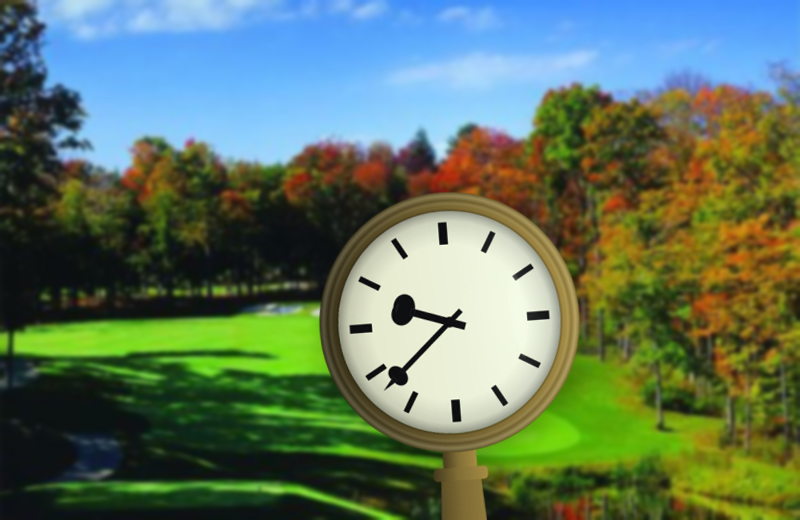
9:38
